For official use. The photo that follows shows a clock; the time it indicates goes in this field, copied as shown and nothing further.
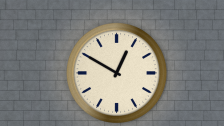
12:50
